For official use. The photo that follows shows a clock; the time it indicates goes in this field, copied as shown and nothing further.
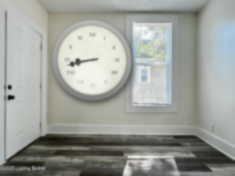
8:43
